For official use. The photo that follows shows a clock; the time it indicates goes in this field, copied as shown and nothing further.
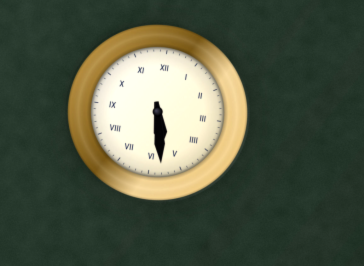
5:28
